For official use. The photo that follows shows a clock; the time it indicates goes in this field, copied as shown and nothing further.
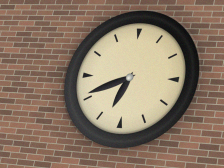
6:41
